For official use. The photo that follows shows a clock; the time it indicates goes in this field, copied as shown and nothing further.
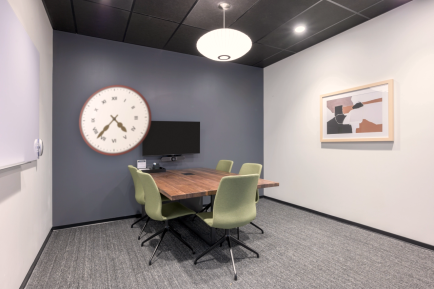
4:37
